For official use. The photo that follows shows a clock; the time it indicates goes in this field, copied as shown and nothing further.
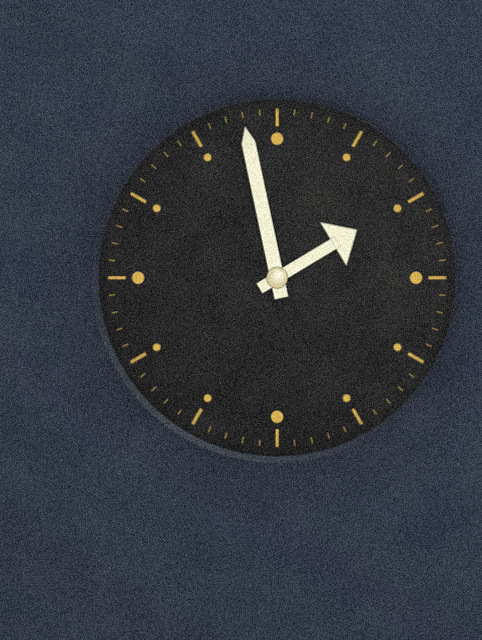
1:58
